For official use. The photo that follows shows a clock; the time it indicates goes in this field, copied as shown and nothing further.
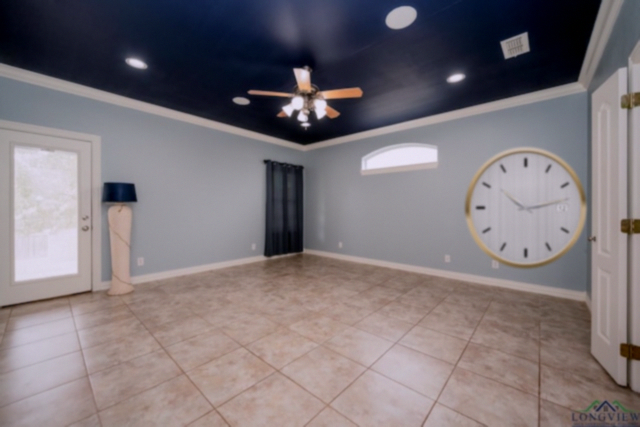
10:13
